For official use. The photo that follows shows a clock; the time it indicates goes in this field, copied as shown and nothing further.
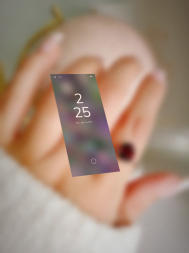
2:25
